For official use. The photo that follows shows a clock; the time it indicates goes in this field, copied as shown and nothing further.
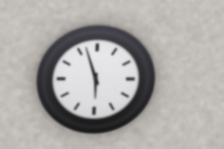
5:57
